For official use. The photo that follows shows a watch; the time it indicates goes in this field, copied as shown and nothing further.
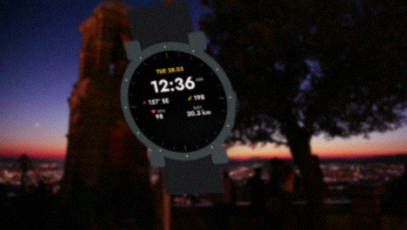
12:36
